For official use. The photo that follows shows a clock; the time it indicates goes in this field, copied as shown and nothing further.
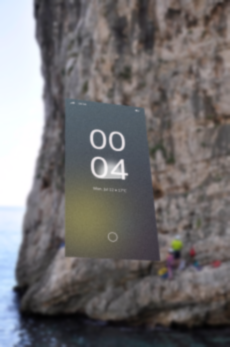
0:04
